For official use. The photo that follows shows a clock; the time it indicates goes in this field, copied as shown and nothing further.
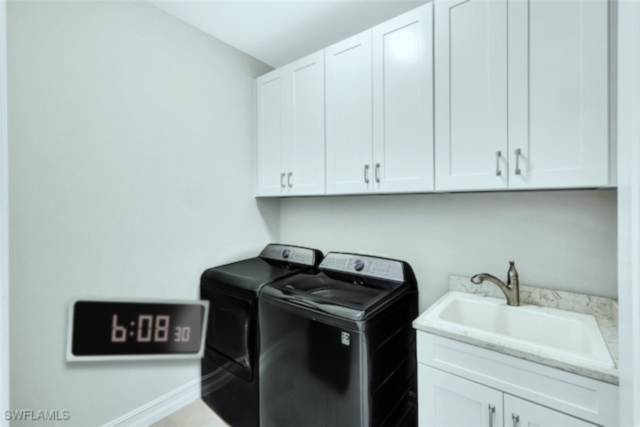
6:08:30
